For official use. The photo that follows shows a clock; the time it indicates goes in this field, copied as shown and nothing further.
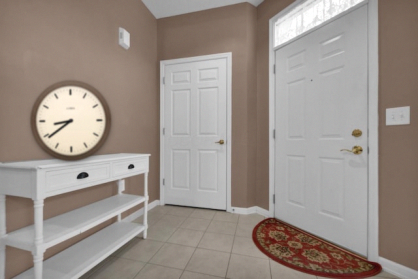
8:39
